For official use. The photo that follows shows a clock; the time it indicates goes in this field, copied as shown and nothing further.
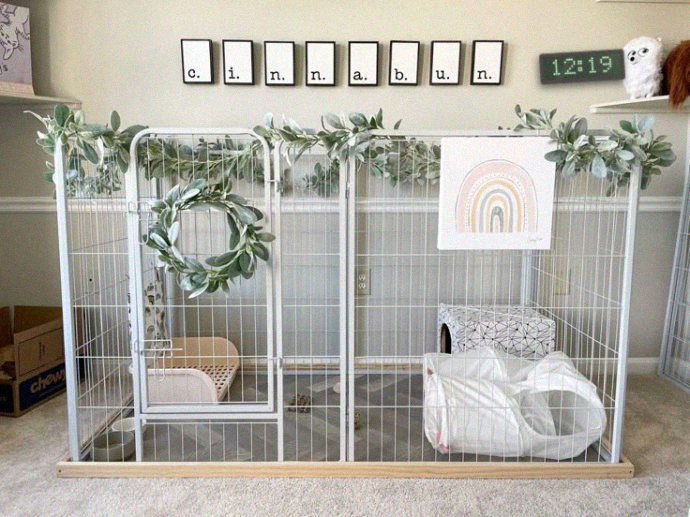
12:19
